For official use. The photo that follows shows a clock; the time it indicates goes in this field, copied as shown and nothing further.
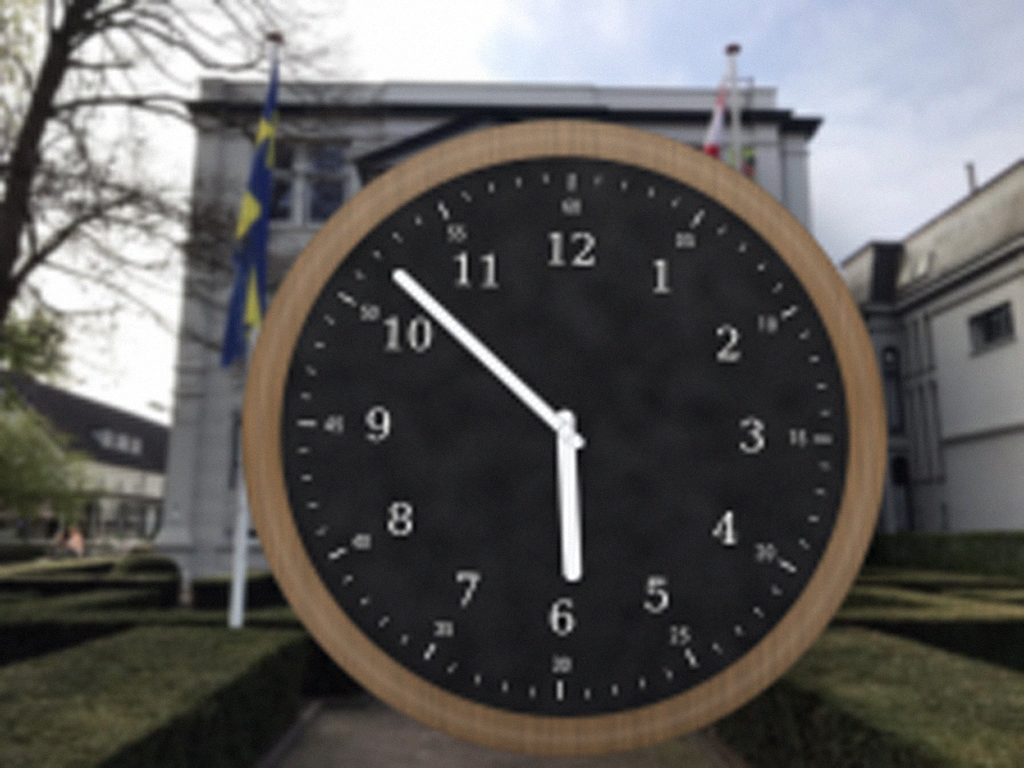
5:52
